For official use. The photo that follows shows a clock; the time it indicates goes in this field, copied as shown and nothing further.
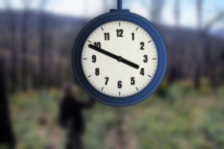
3:49
